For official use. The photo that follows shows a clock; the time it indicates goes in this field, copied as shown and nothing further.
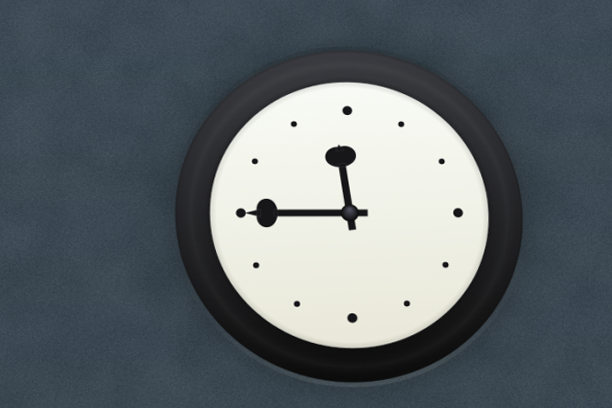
11:45
